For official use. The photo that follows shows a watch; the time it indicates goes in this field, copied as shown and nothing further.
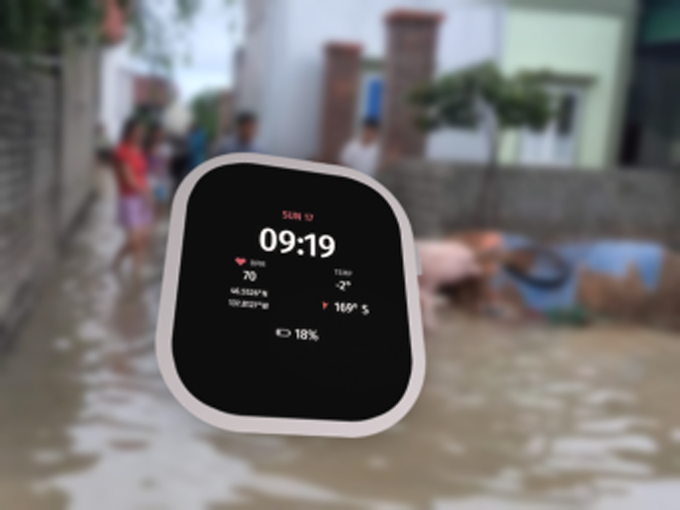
9:19
